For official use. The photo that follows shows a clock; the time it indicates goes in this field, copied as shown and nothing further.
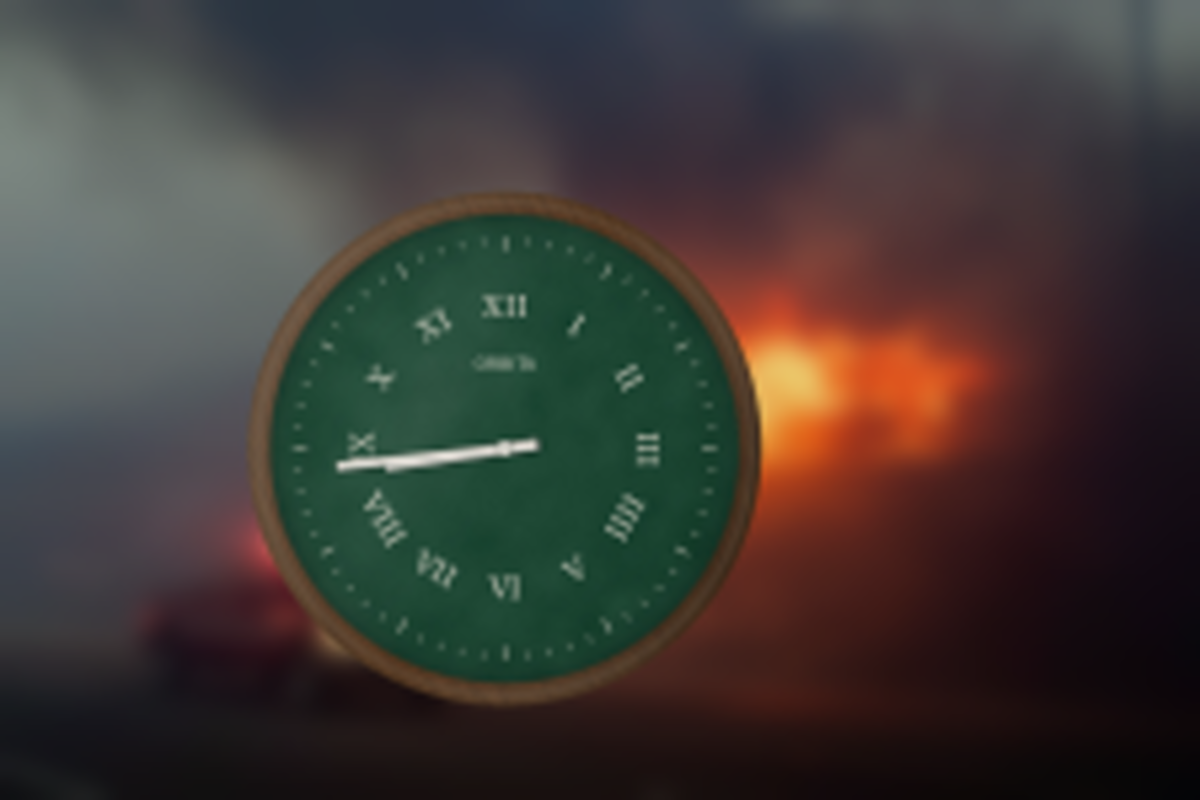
8:44
